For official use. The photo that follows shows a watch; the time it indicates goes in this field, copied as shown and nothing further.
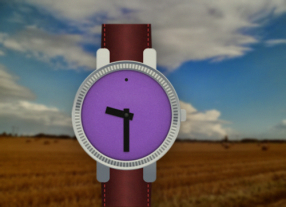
9:30
